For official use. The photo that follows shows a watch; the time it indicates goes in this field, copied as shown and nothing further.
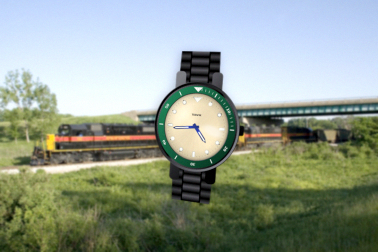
4:44
